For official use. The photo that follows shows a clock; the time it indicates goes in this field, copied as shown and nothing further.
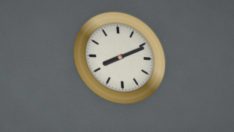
8:11
